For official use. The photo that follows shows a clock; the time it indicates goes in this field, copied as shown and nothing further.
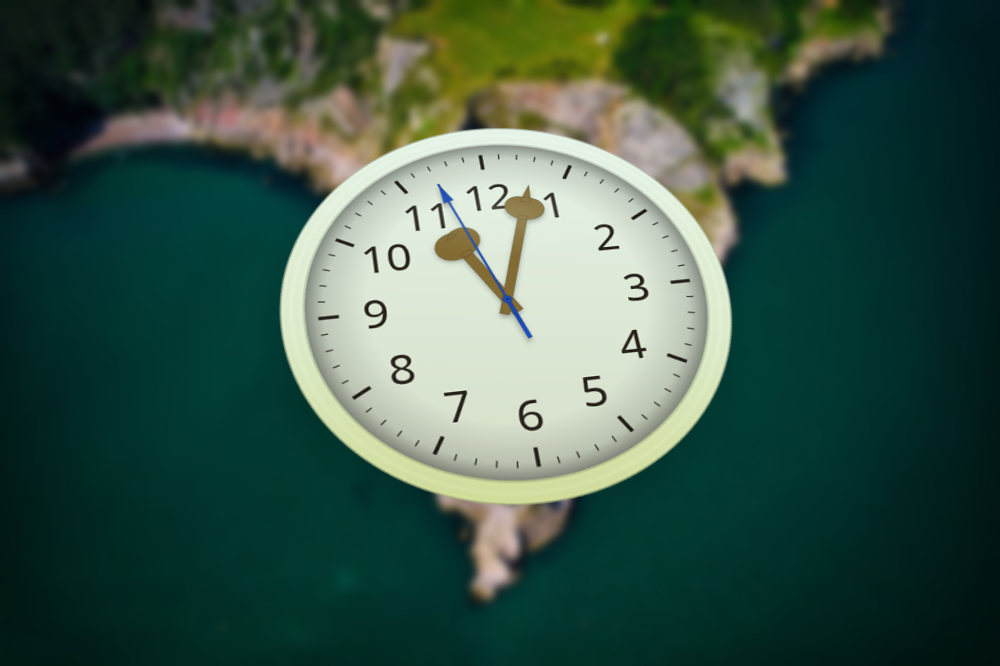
11:02:57
